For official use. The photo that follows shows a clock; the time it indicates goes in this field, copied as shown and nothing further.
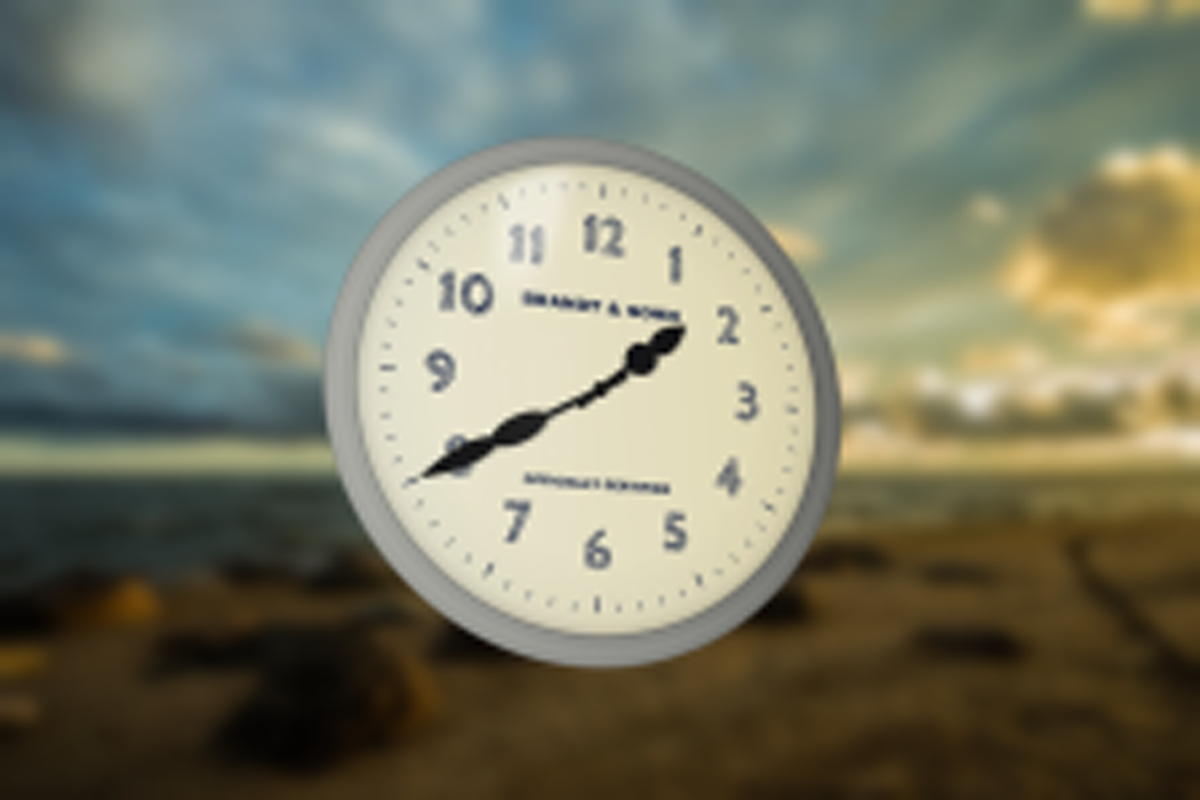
1:40
